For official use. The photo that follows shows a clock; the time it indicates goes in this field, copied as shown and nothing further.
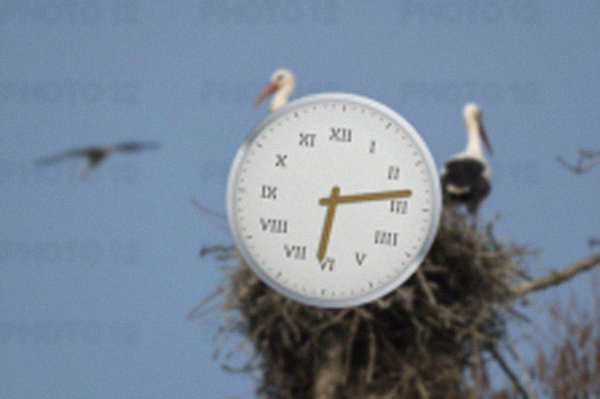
6:13
